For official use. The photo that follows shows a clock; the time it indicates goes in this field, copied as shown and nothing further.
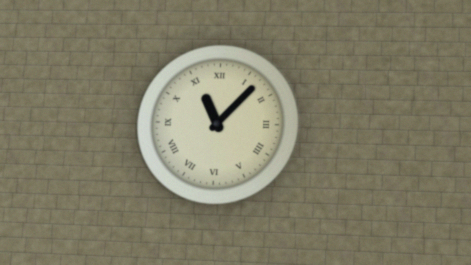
11:07
